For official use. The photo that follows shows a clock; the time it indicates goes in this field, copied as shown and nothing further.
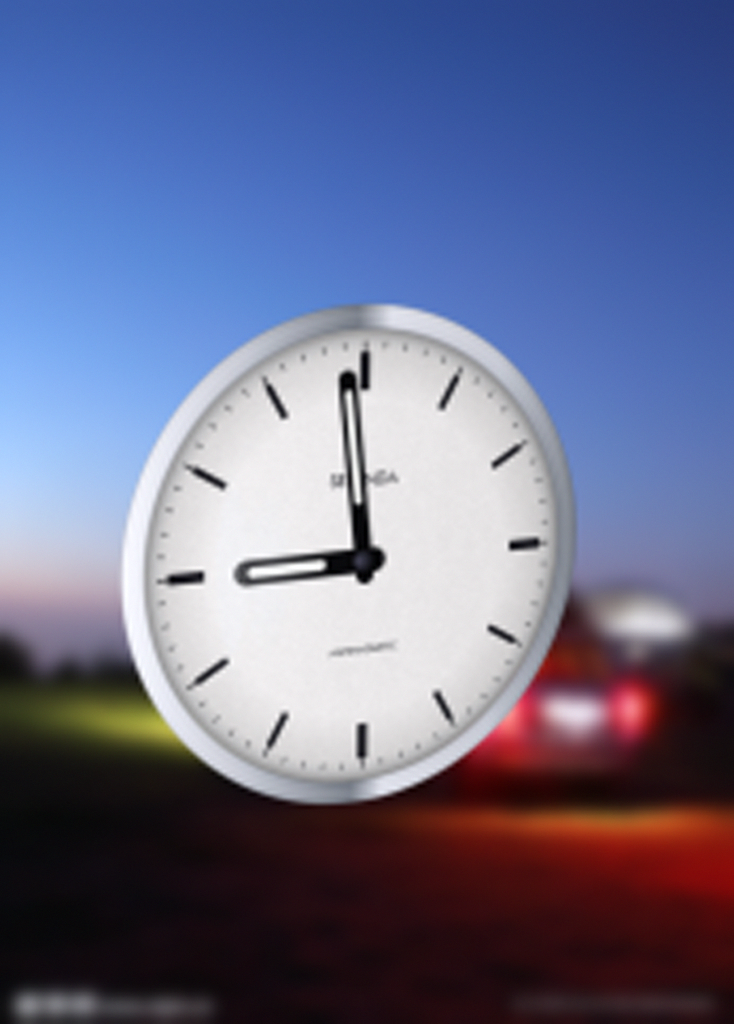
8:59
